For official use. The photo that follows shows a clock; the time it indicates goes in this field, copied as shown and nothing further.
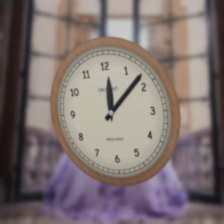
12:08
